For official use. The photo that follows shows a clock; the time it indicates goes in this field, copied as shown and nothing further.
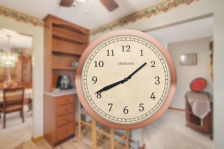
1:41
